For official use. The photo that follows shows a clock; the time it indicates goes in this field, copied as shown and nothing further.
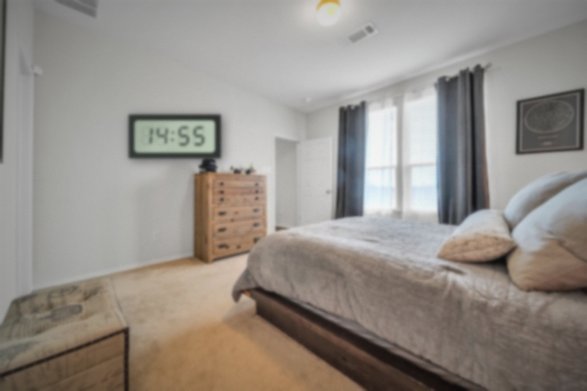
14:55
